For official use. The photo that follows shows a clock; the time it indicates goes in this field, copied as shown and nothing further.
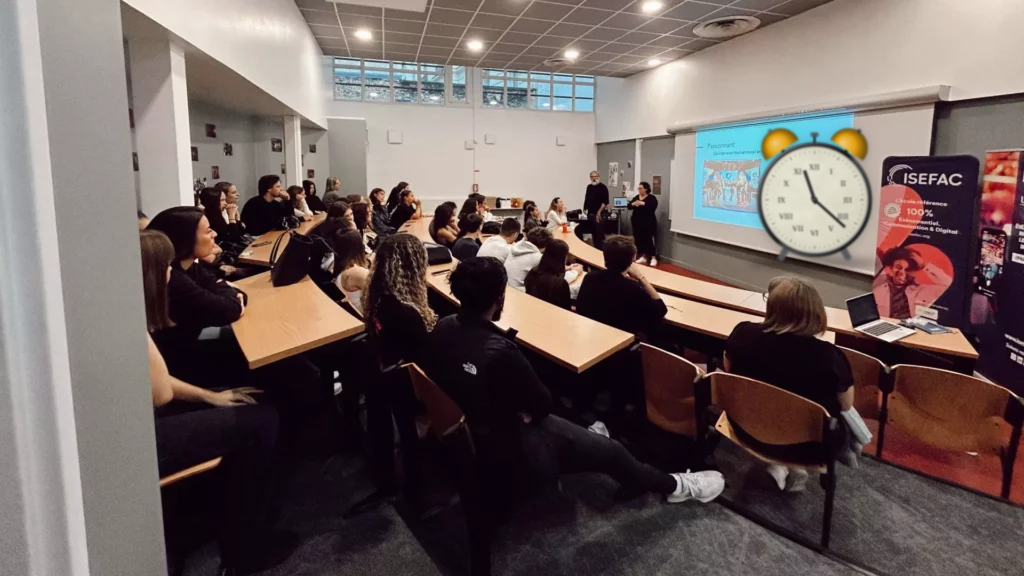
11:22
